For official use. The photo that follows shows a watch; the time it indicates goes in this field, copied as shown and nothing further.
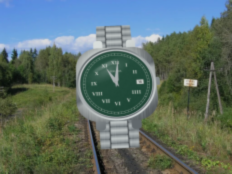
11:01
